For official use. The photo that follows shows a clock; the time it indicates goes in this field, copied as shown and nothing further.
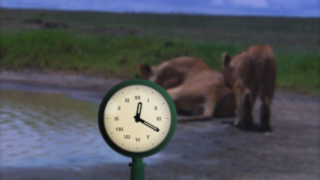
12:20
